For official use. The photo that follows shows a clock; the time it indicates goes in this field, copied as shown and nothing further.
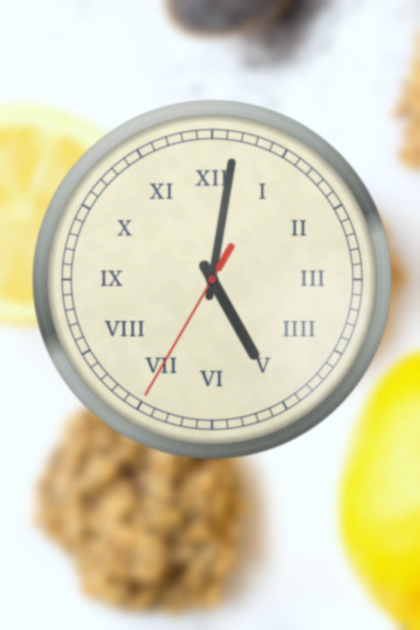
5:01:35
